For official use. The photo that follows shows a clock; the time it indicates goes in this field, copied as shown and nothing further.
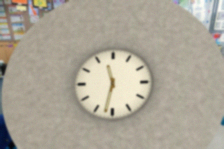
11:32
